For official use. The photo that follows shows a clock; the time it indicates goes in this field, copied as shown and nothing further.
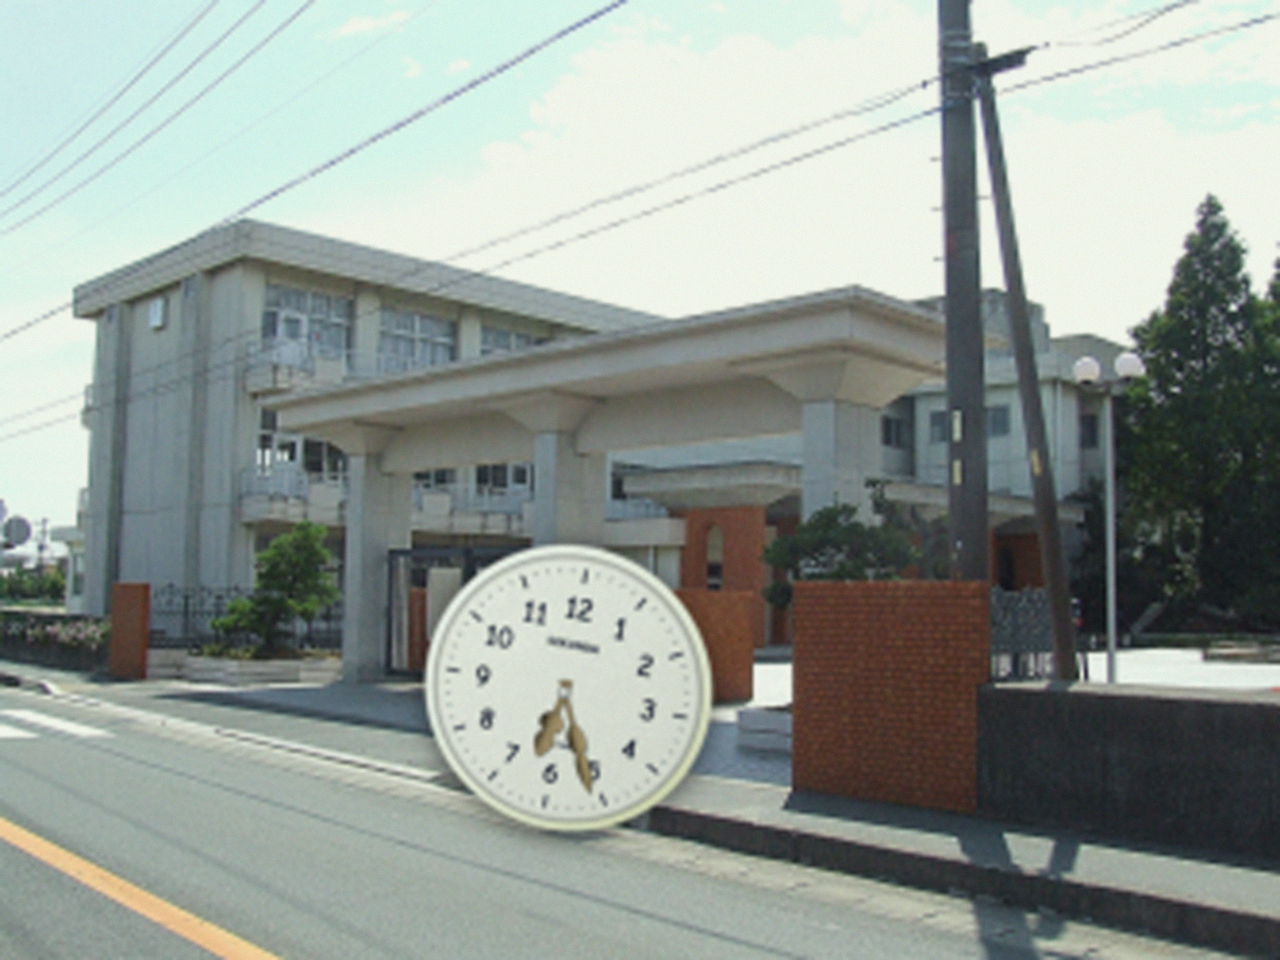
6:26
